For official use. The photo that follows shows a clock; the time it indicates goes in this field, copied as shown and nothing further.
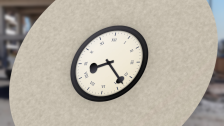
8:23
